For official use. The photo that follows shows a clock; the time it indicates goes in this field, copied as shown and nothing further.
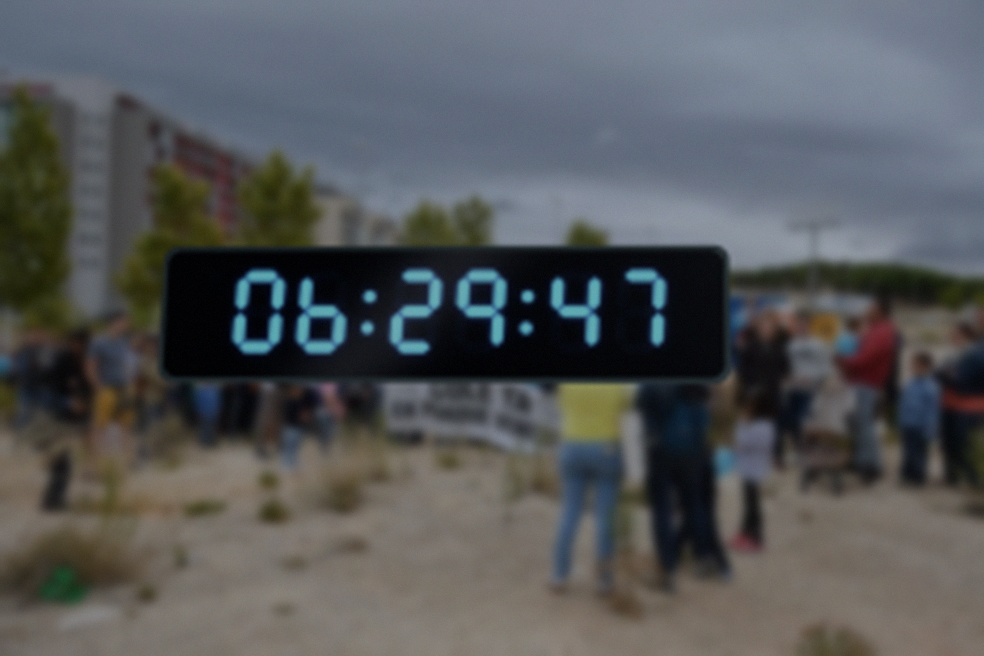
6:29:47
